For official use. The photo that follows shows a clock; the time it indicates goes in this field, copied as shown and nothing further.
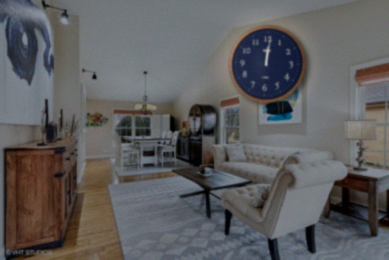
12:01
